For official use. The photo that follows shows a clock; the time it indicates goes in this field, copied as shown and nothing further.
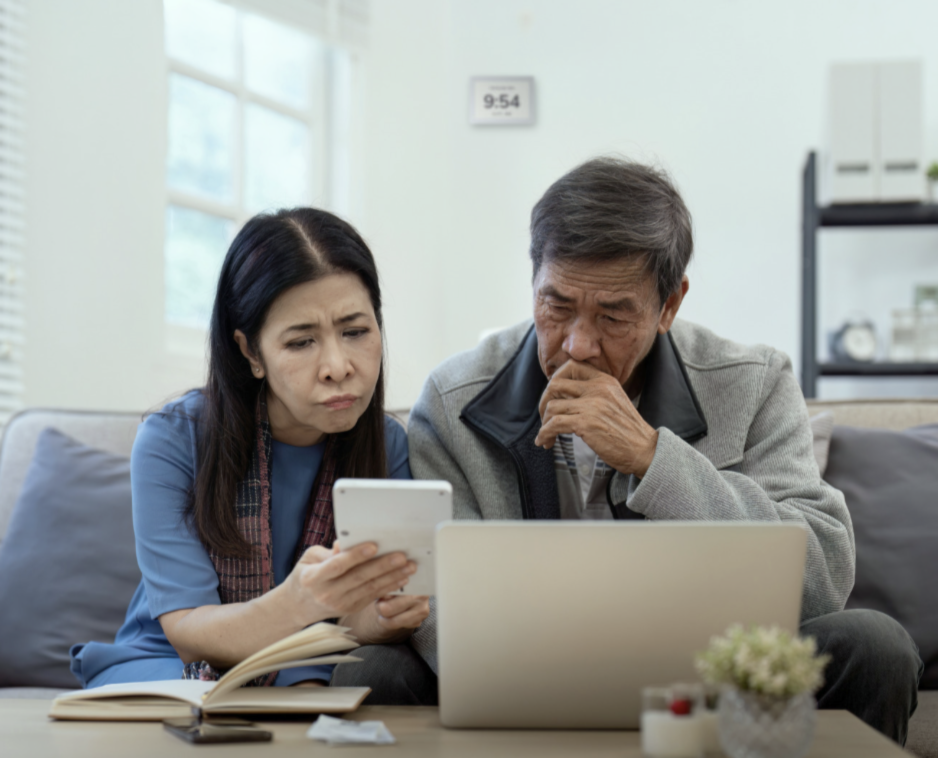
9:54
